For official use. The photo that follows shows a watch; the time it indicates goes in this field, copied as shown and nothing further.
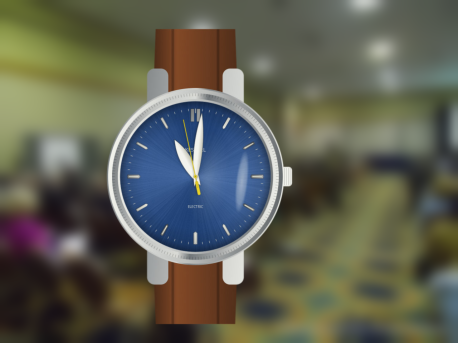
11:00:58
